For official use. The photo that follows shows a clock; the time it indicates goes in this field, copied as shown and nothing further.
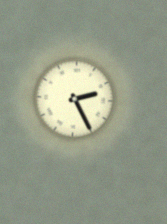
2:25
